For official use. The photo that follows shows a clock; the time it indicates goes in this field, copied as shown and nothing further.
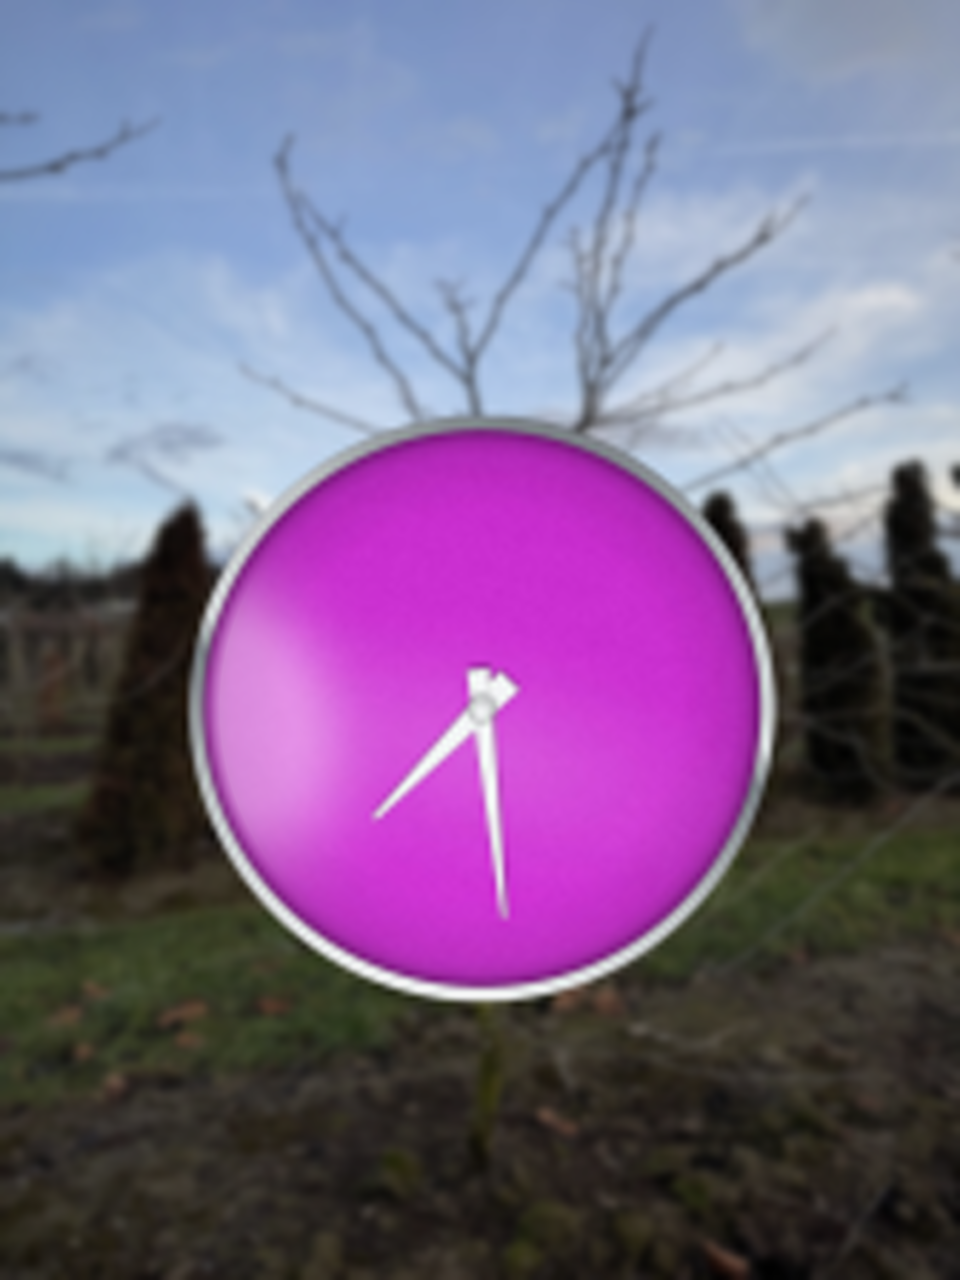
7:29
